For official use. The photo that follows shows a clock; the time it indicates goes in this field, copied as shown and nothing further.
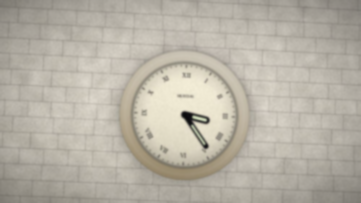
3:24
